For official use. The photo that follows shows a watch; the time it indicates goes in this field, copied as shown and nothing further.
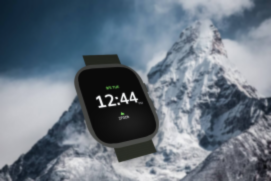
12:44
